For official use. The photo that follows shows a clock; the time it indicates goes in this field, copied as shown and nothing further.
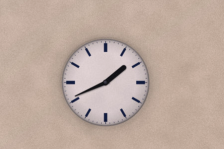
1:41
